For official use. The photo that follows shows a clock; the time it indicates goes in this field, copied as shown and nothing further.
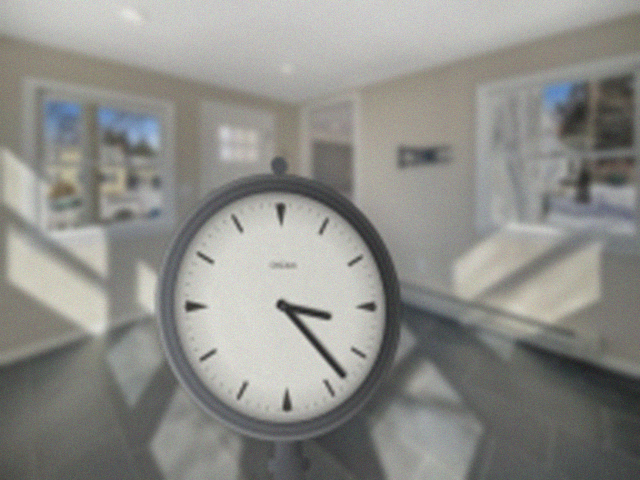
3:23
